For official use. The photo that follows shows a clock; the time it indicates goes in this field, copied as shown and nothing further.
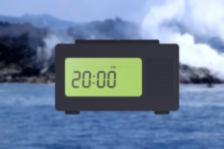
20:00
